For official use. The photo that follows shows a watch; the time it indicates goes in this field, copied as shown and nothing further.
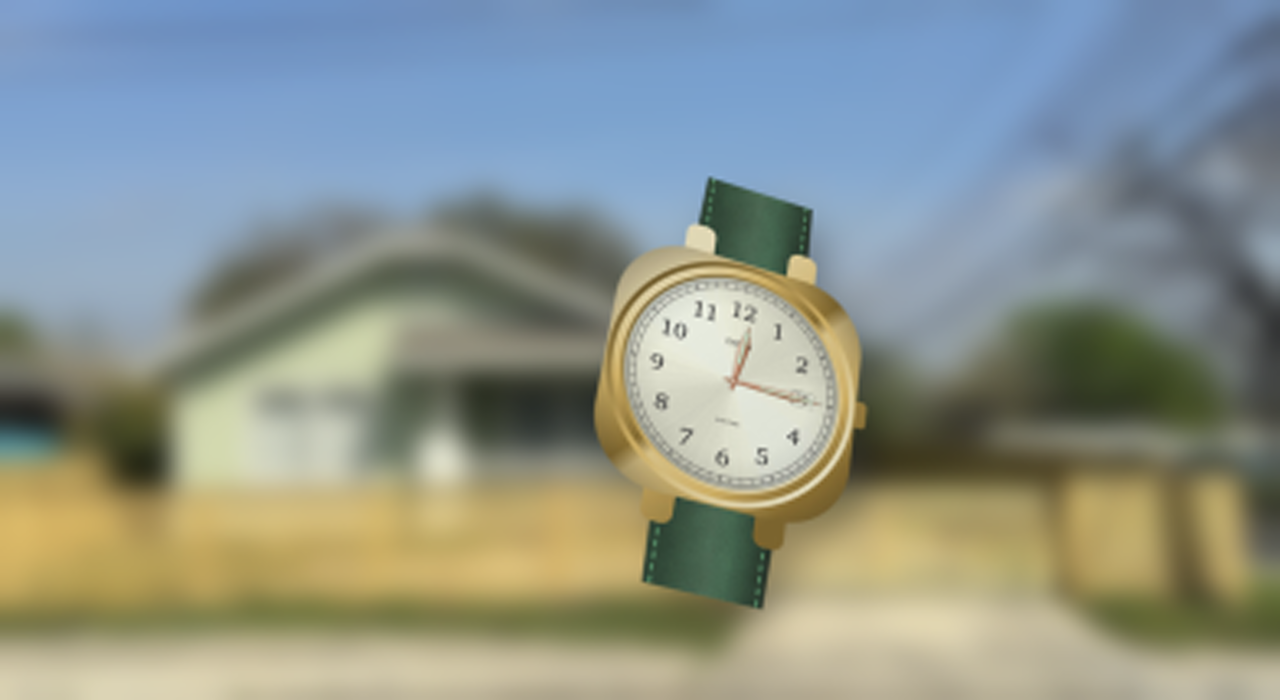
12:15
